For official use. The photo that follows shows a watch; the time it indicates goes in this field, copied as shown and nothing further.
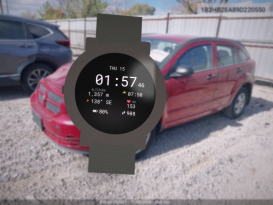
1:57
